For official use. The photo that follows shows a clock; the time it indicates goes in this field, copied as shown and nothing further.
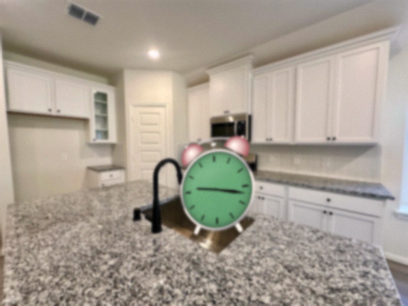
9:17
